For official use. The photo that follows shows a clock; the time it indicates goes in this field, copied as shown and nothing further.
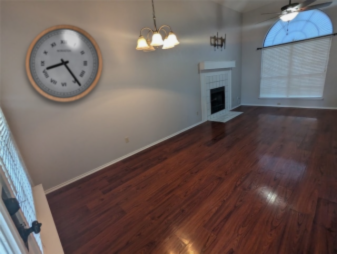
8:24
